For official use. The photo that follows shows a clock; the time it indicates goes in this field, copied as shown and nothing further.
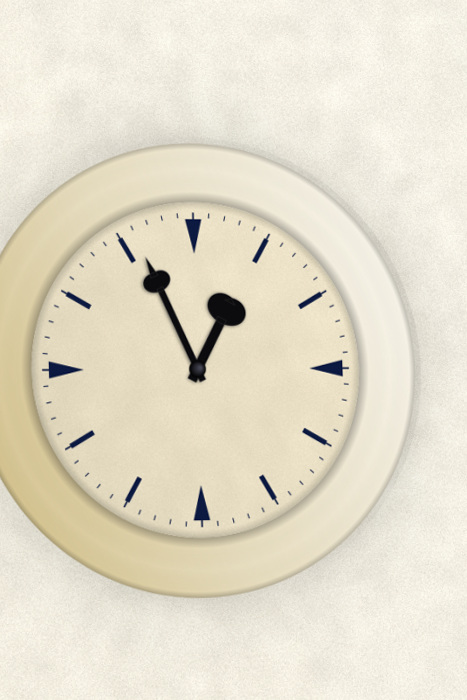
12:56
